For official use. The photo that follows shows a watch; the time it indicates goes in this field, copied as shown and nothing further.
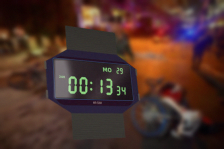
0:13:34
